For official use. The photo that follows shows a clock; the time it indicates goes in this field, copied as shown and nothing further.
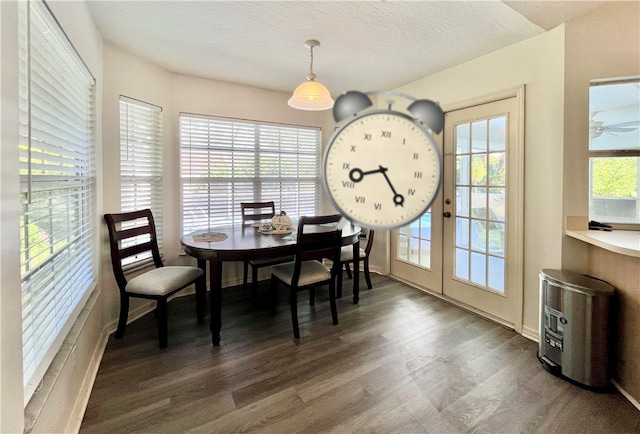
8:24
